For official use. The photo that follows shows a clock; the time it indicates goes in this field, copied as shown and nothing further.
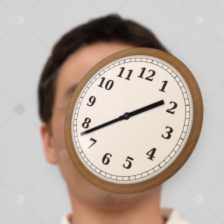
1:38
